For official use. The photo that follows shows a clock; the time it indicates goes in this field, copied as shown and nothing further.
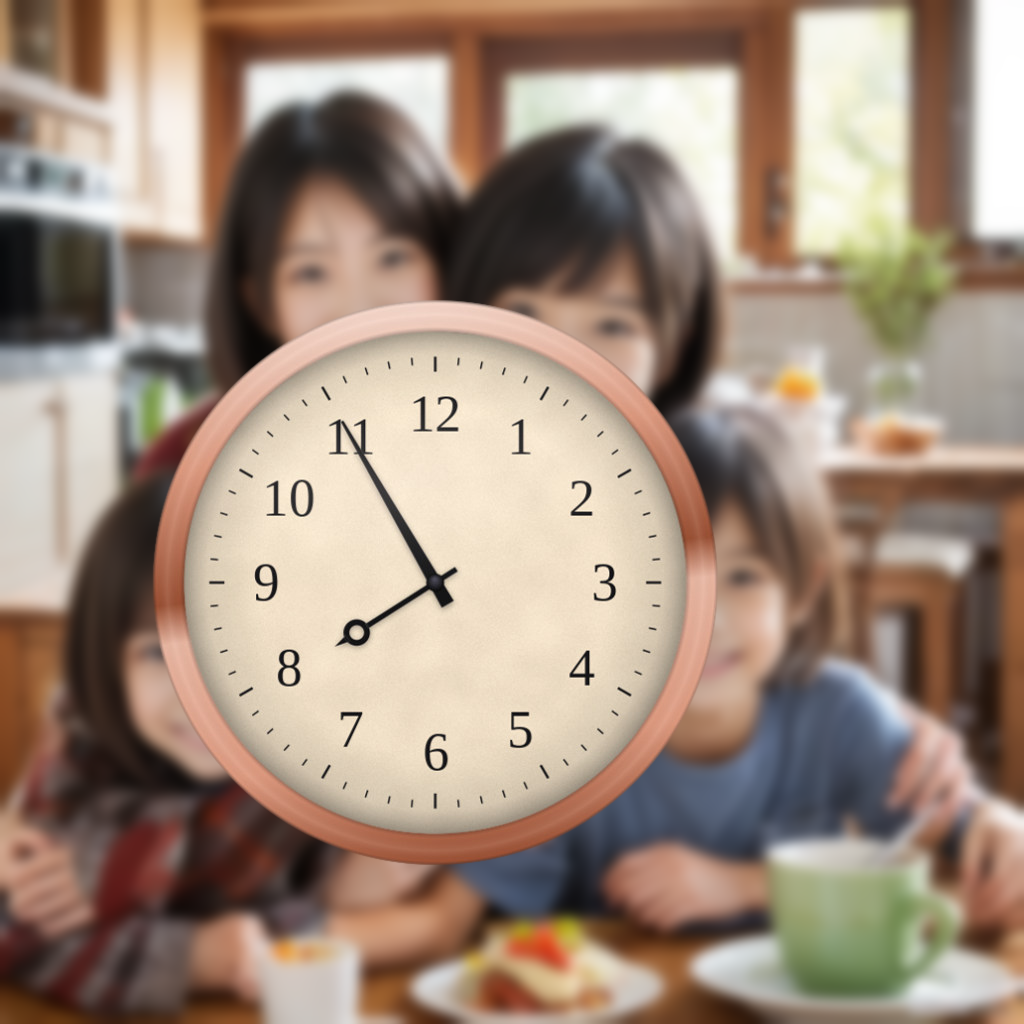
7:55
